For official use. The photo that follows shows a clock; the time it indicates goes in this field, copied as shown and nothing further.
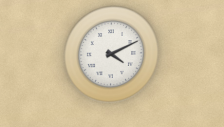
4:11
